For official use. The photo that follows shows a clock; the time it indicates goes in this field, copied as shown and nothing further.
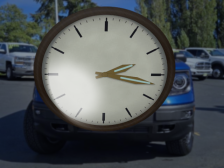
2:17
